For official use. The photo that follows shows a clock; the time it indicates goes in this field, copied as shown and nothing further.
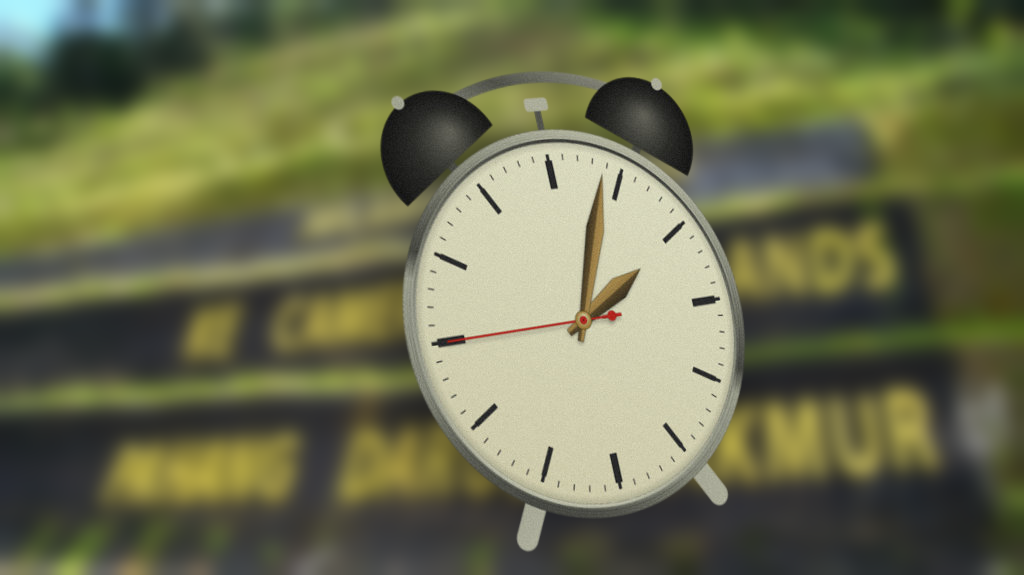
2:03:45
